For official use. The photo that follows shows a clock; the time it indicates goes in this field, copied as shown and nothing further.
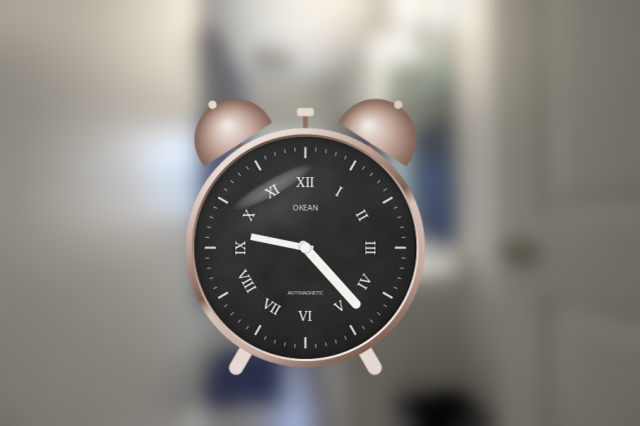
9:23
